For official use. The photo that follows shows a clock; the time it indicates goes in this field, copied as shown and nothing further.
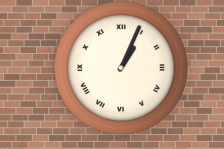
1:04
